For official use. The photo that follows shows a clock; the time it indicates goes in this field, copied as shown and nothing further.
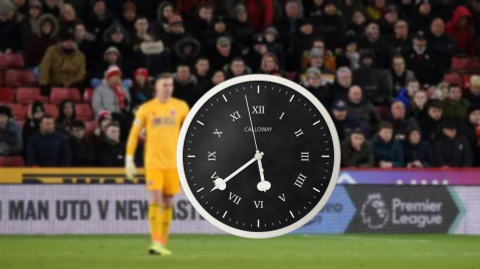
5:38:58
